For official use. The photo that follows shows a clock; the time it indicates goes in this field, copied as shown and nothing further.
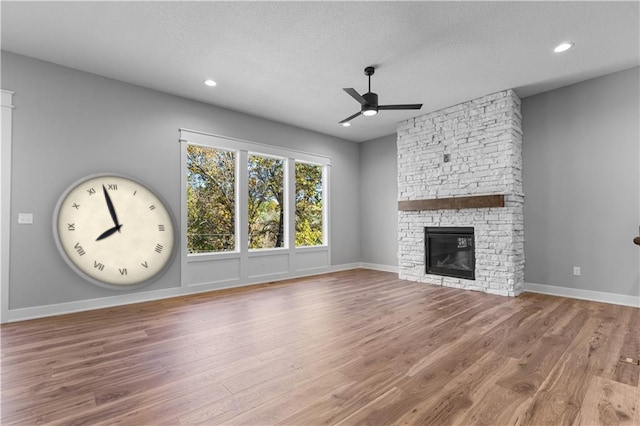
7:58
